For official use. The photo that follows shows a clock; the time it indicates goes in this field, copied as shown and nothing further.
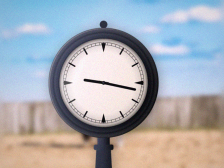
9:17
